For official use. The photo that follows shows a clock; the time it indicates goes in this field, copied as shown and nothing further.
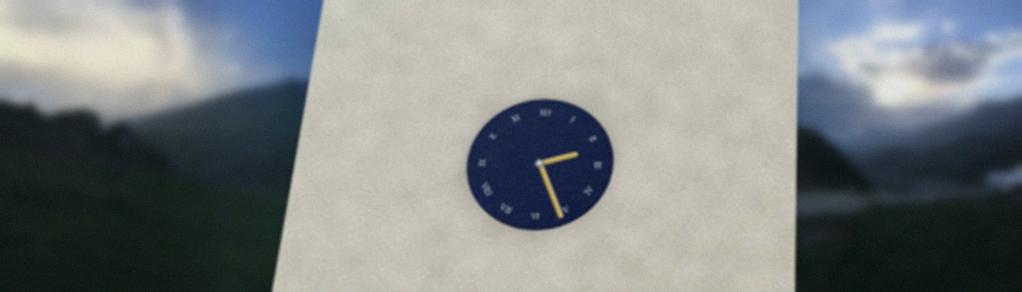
2:26
